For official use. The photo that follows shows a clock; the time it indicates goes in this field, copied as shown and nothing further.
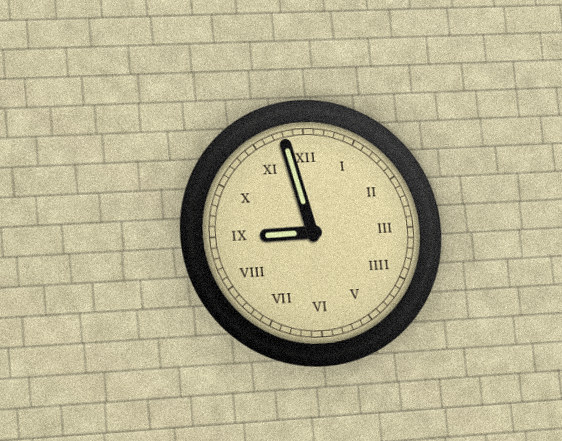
8:58
